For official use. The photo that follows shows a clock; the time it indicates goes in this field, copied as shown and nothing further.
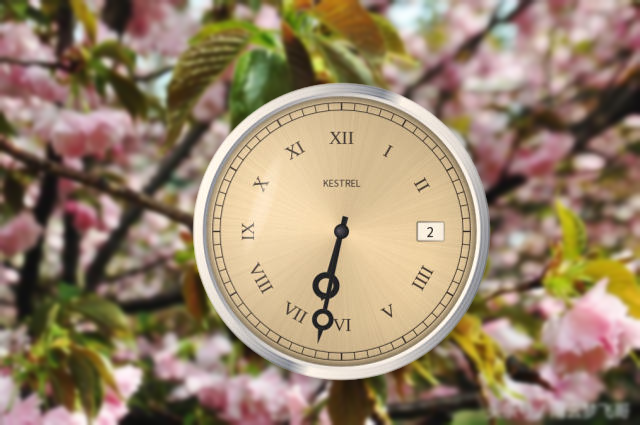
6:32
